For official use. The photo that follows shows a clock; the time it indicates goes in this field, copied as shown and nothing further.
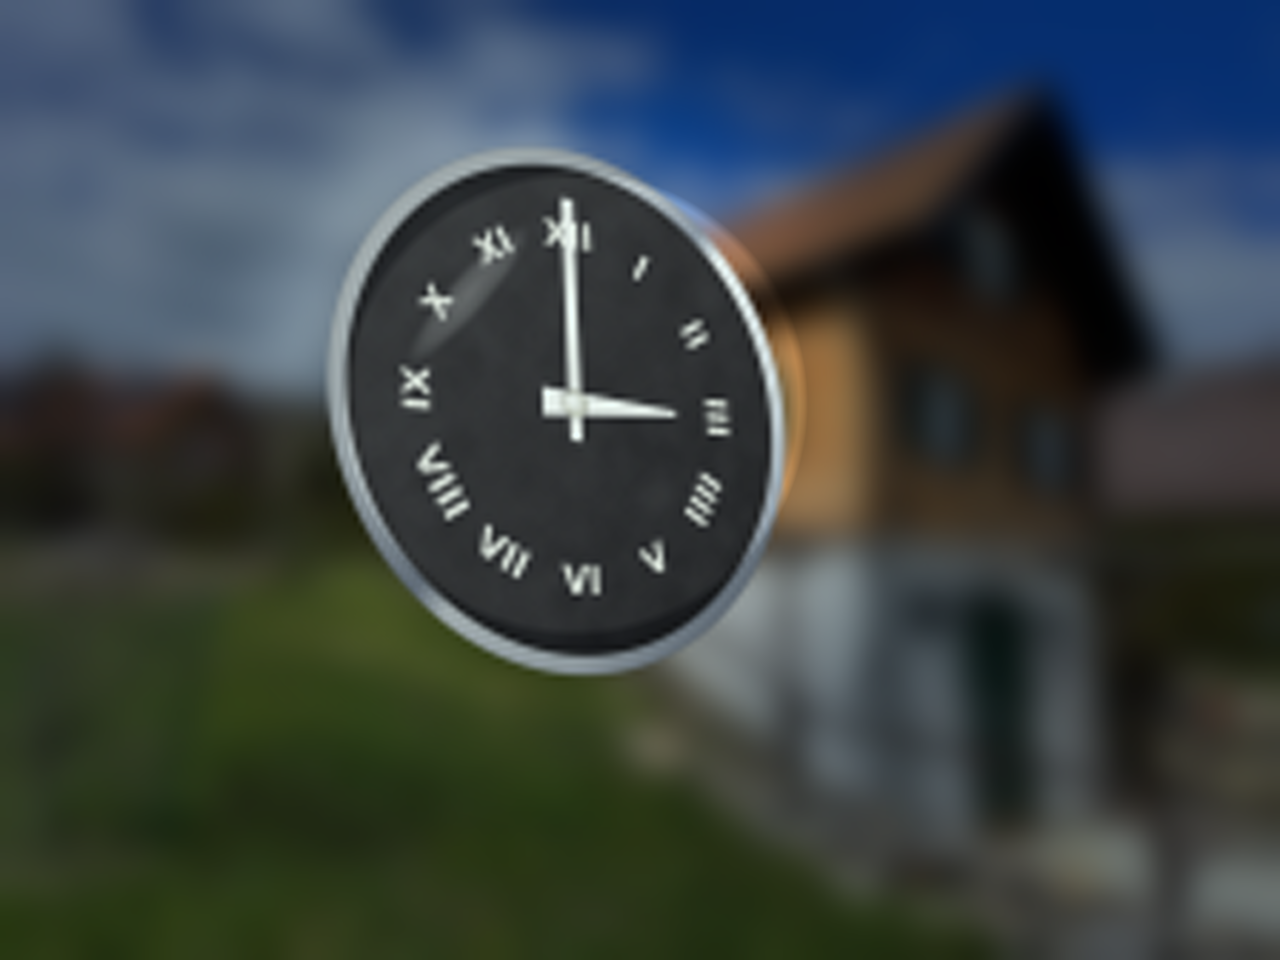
3:00
